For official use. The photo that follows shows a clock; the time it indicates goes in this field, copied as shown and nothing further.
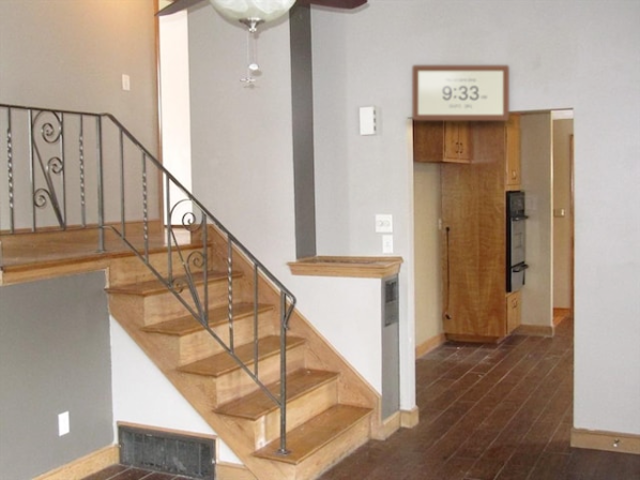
9:33
